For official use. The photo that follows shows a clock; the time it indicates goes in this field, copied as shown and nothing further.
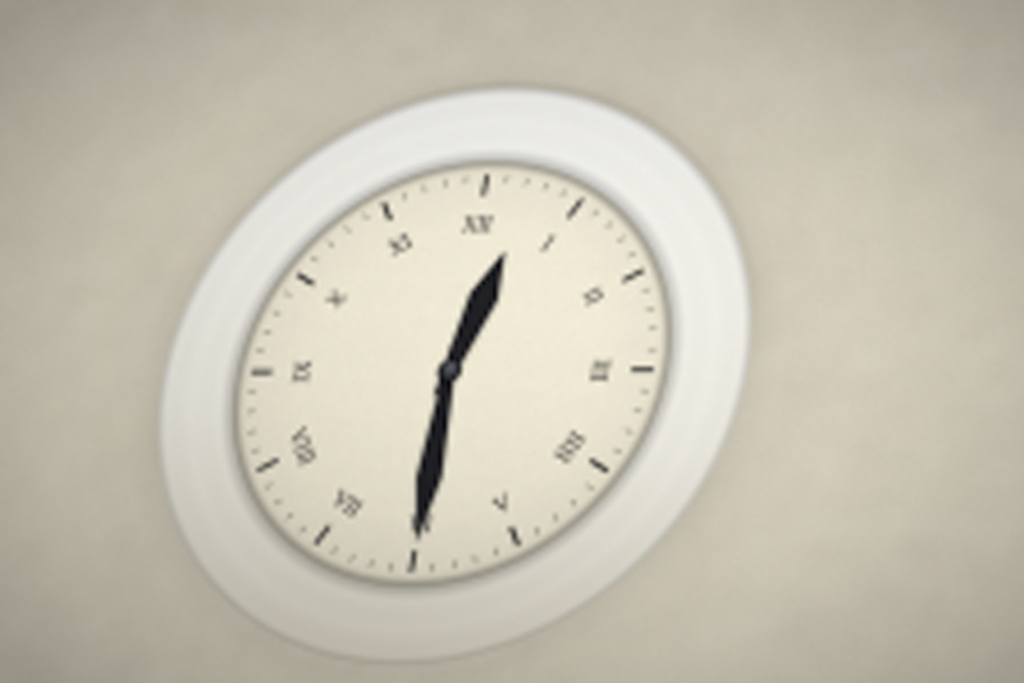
12:30
